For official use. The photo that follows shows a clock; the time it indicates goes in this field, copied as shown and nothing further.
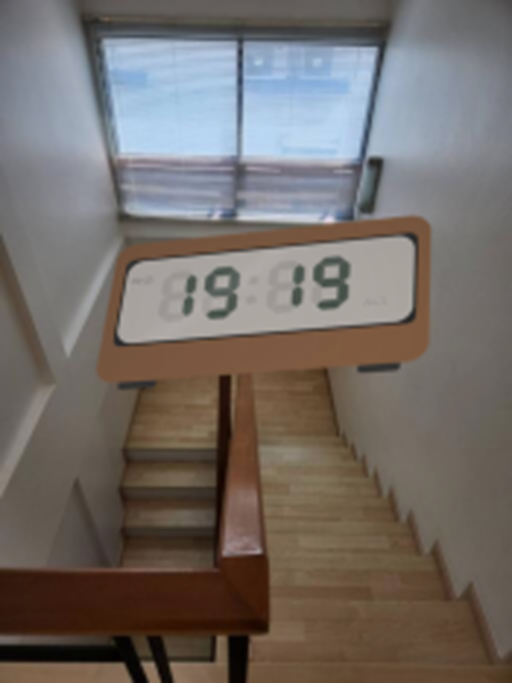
19:19
